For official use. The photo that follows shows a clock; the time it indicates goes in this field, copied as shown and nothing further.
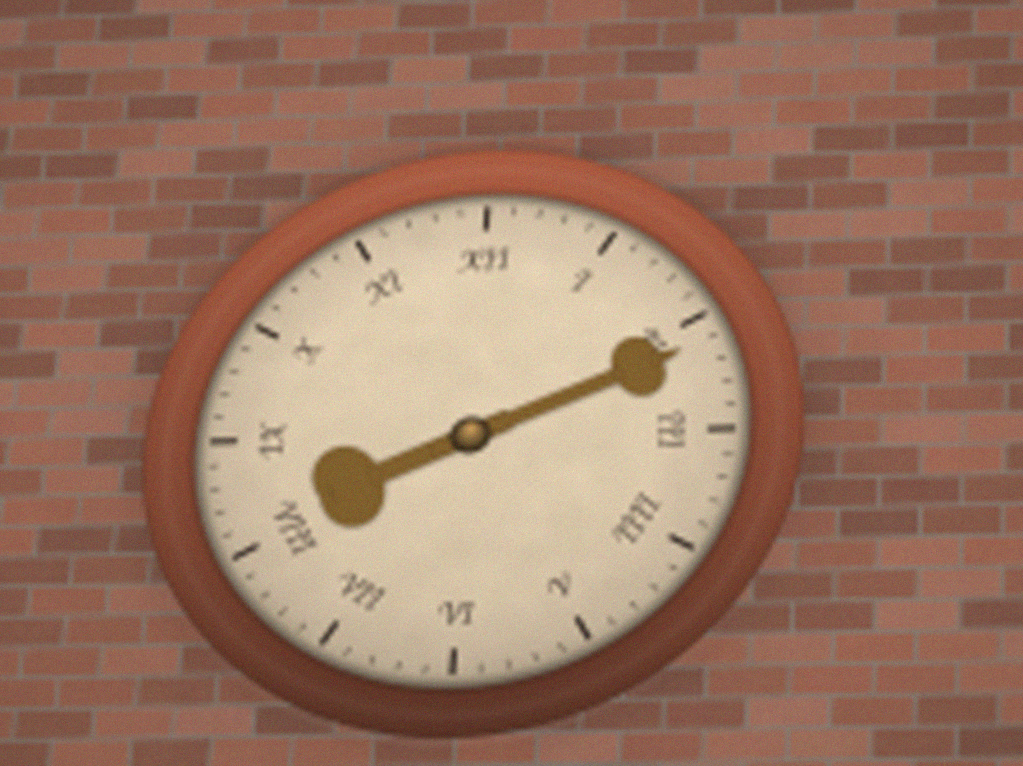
8:11
